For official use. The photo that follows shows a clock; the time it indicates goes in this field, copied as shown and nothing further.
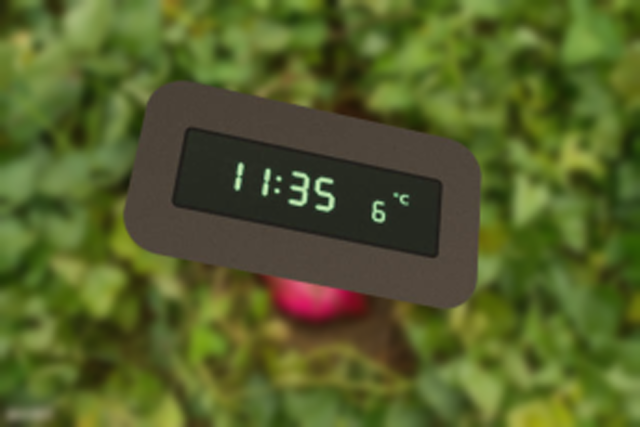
11:35
